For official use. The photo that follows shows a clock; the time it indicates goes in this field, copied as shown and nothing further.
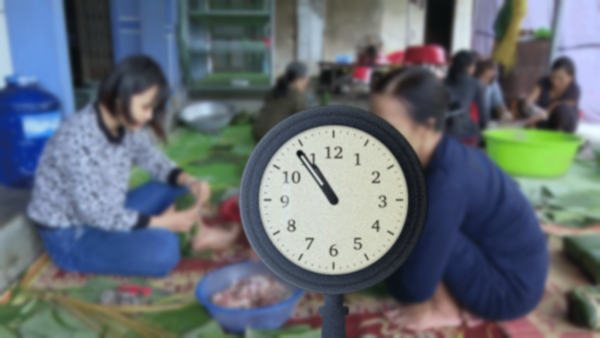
10:54
